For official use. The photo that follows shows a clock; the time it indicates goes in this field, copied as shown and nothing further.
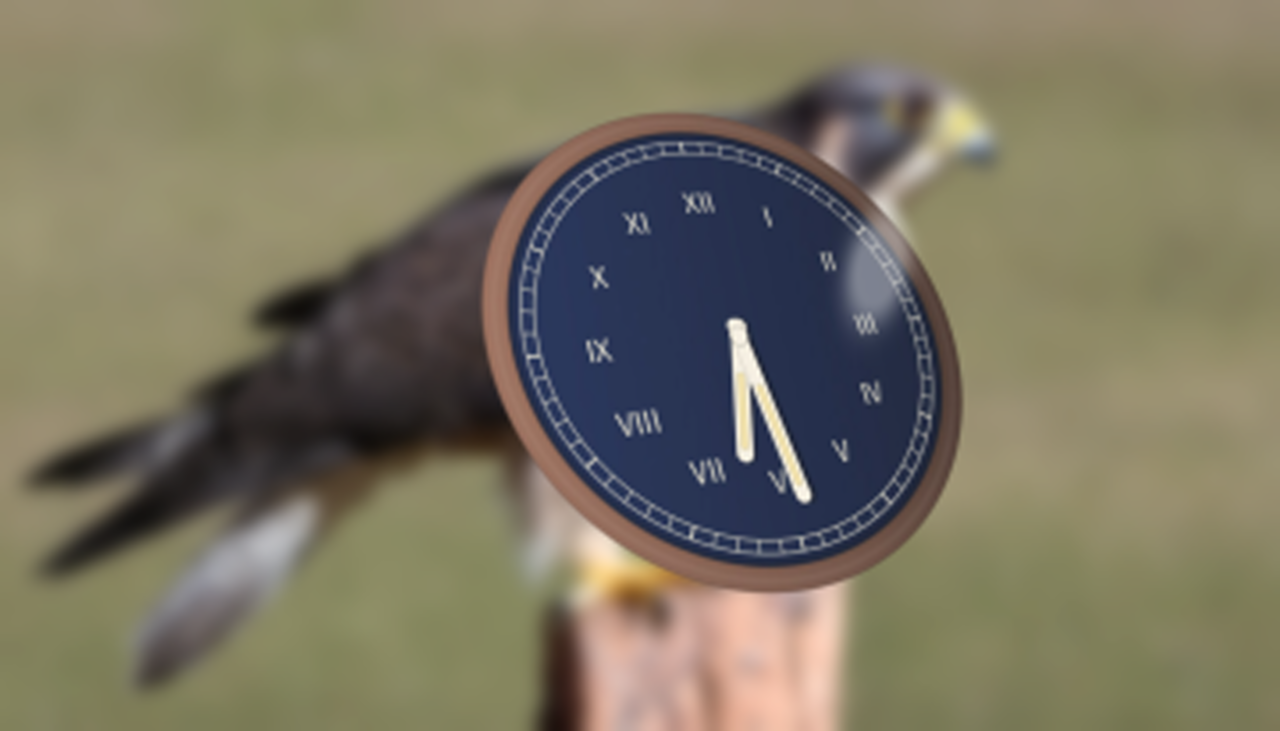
6:29
